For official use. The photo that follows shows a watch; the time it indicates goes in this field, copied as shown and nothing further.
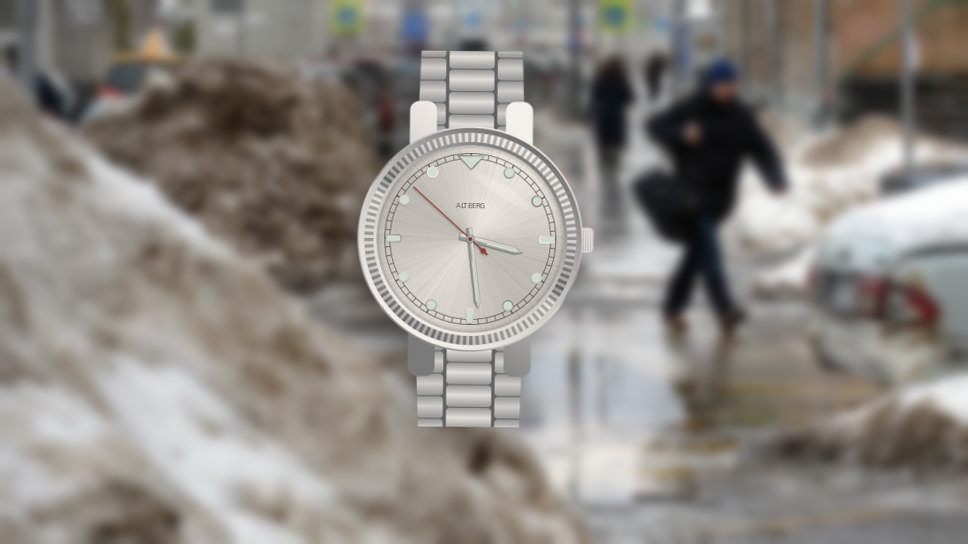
3:28:52
